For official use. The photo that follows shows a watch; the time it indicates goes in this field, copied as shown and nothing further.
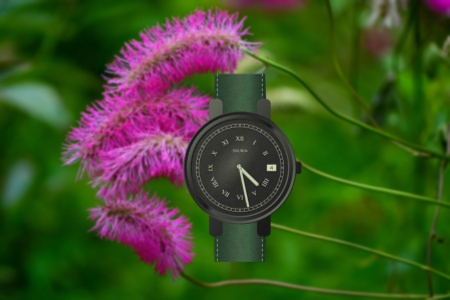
4:28
